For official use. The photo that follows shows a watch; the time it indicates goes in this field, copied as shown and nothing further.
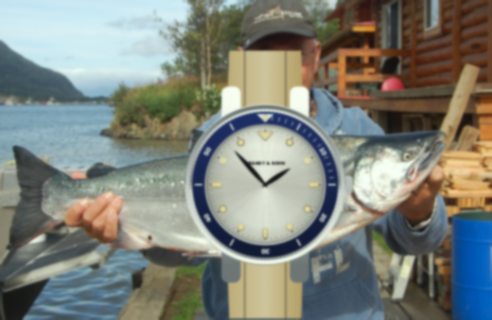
1:53
